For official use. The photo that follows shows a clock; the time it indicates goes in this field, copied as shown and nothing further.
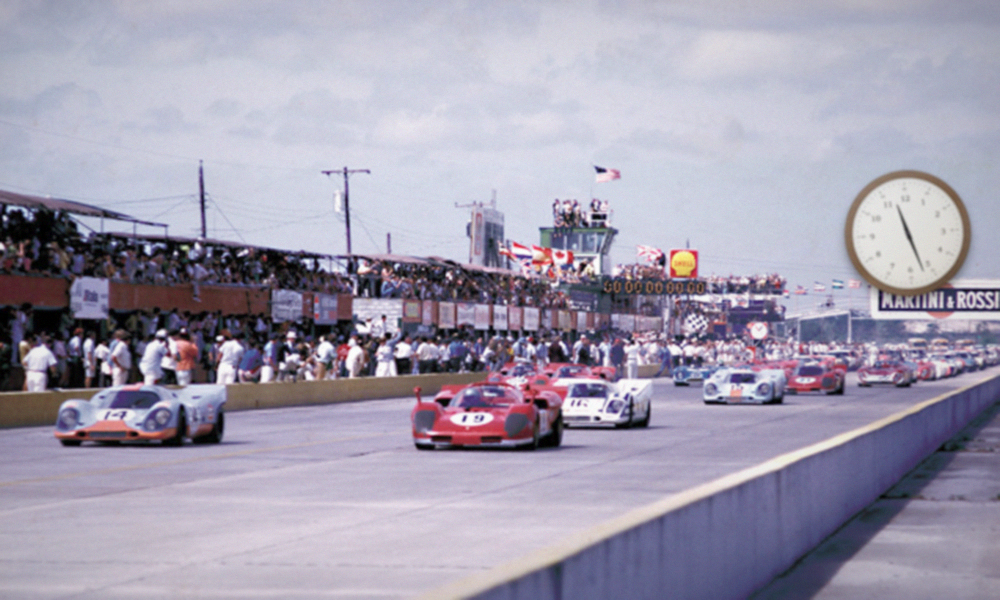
11:27
